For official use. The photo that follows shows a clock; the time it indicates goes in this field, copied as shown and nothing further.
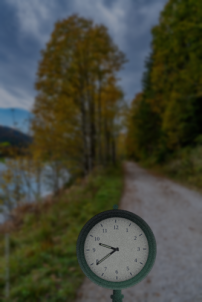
9:39
